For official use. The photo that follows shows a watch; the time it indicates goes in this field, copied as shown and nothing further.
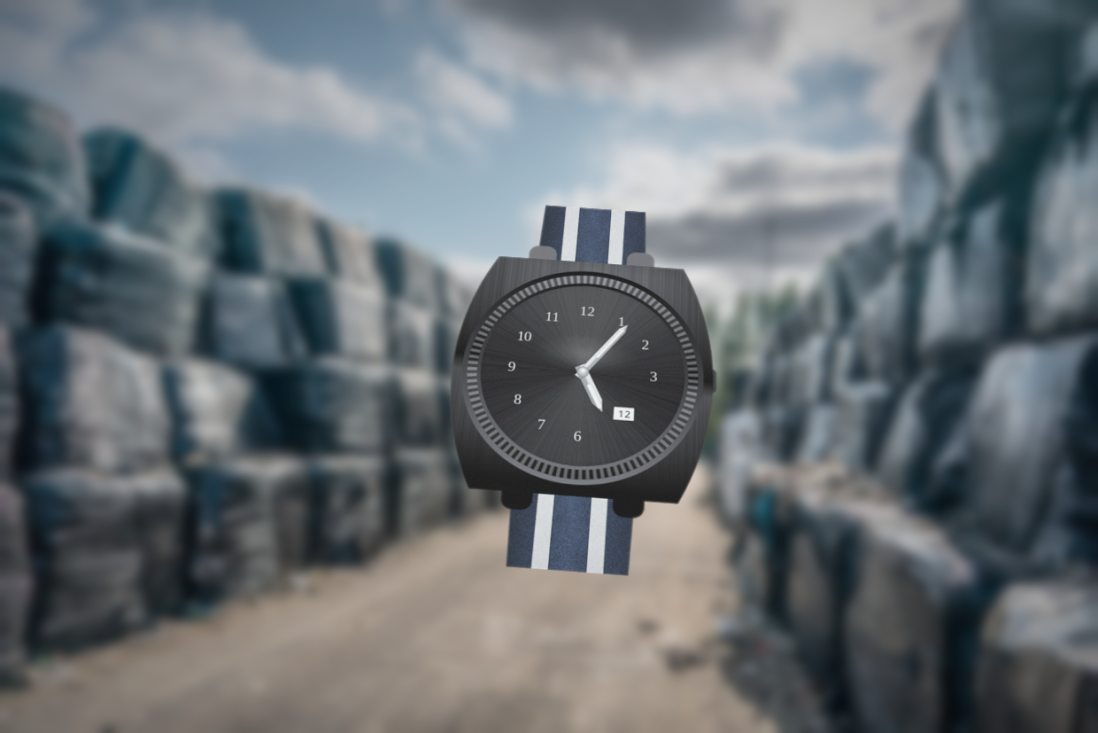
5:06
